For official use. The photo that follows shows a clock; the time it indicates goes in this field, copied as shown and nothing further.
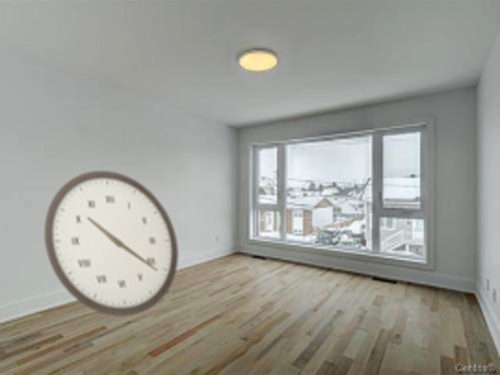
10:21
